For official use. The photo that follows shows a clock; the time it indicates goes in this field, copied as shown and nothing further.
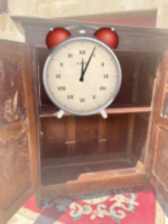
12:04
